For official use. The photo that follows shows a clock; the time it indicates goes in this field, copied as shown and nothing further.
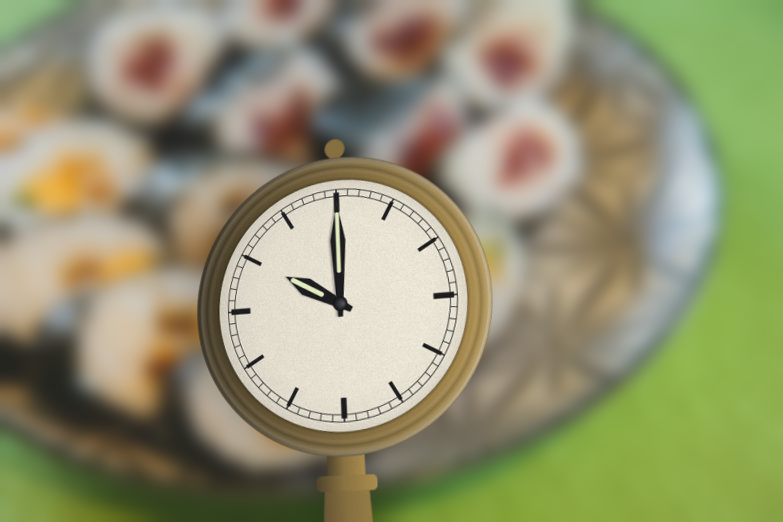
10:00
